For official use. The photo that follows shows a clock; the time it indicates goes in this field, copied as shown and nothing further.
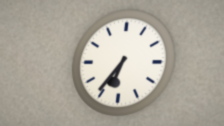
6:36
